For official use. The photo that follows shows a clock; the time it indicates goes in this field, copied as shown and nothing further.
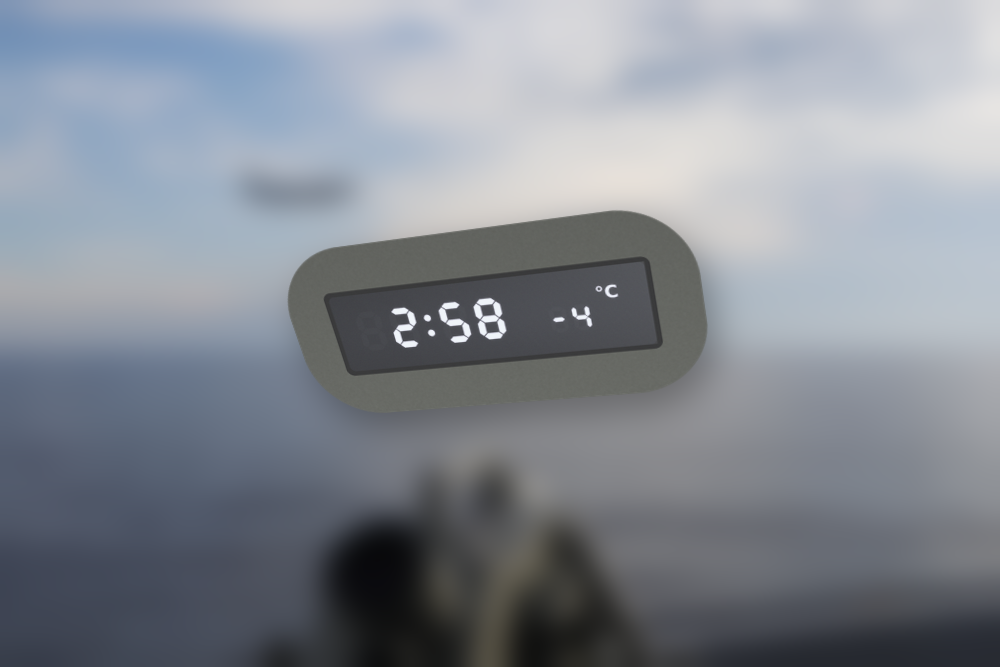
2:58
